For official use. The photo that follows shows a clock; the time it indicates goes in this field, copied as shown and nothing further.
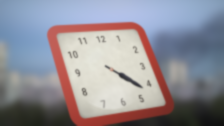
4:22
